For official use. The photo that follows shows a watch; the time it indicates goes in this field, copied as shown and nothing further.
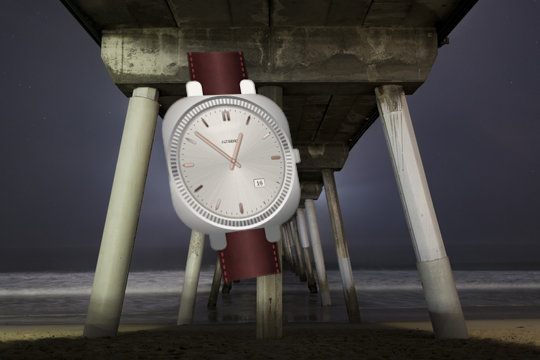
12:52
